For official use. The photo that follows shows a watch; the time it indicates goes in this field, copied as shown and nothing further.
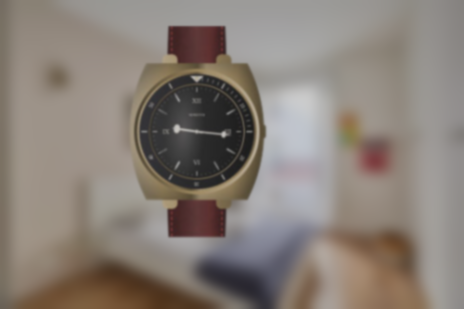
9:16
